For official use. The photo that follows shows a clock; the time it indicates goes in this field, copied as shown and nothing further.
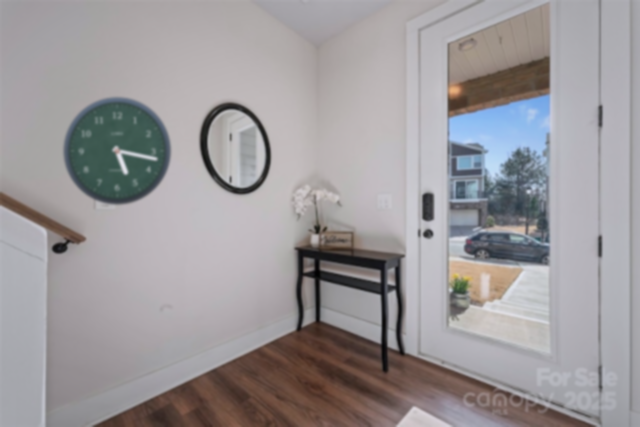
5:17
